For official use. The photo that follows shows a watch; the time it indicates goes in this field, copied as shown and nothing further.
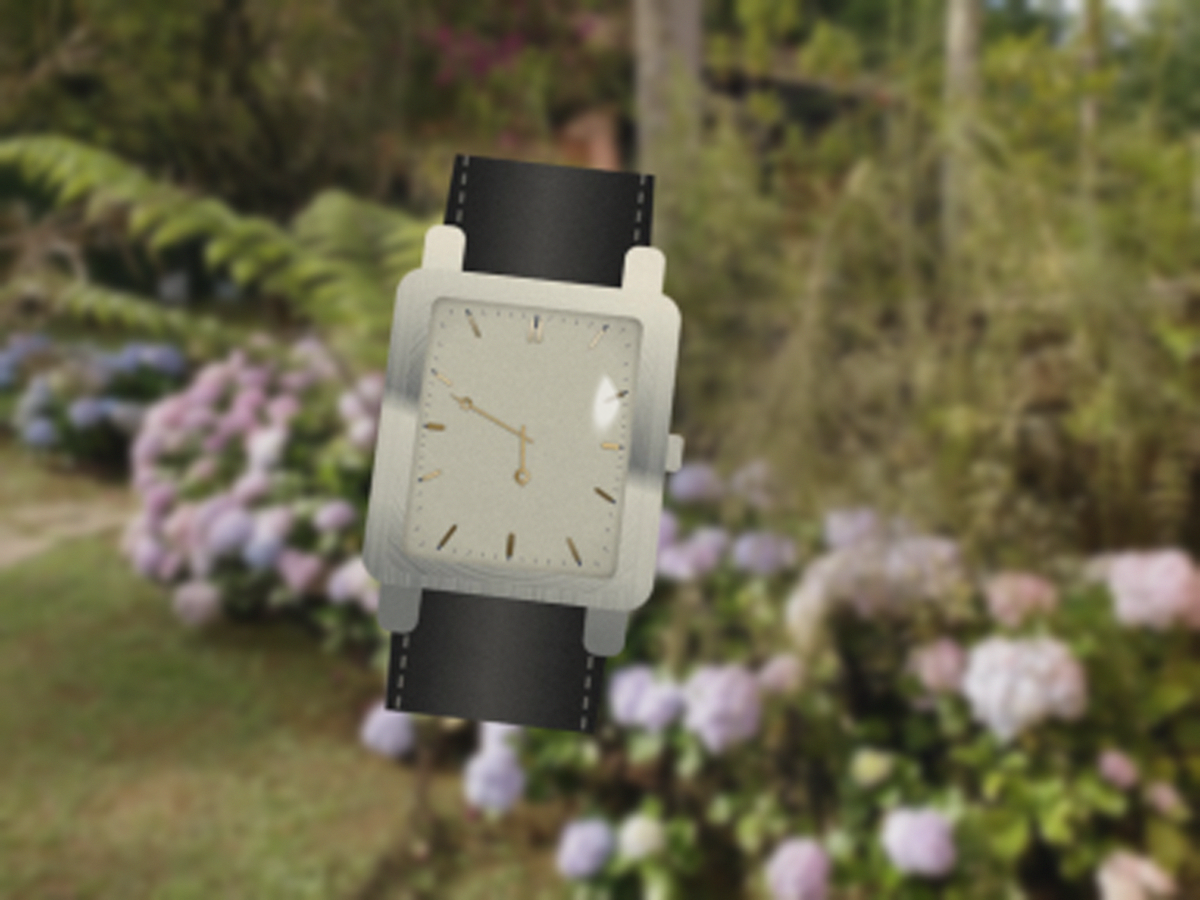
5:49
